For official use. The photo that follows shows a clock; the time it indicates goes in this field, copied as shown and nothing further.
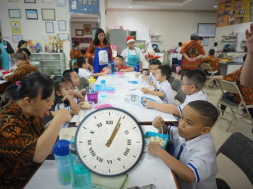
1:04
